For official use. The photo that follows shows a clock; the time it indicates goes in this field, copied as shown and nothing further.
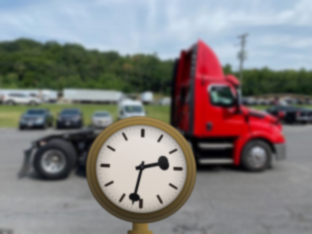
2:32
